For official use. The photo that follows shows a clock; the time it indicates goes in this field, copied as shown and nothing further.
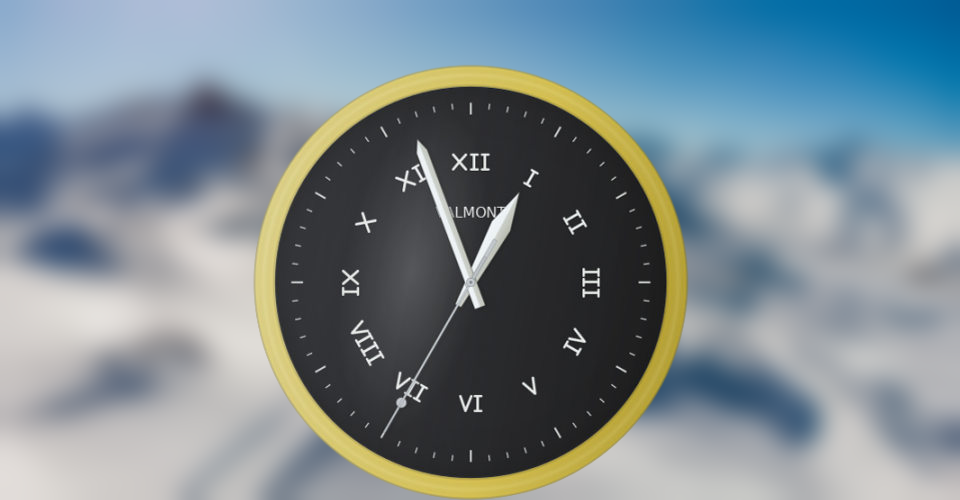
12:56:35
